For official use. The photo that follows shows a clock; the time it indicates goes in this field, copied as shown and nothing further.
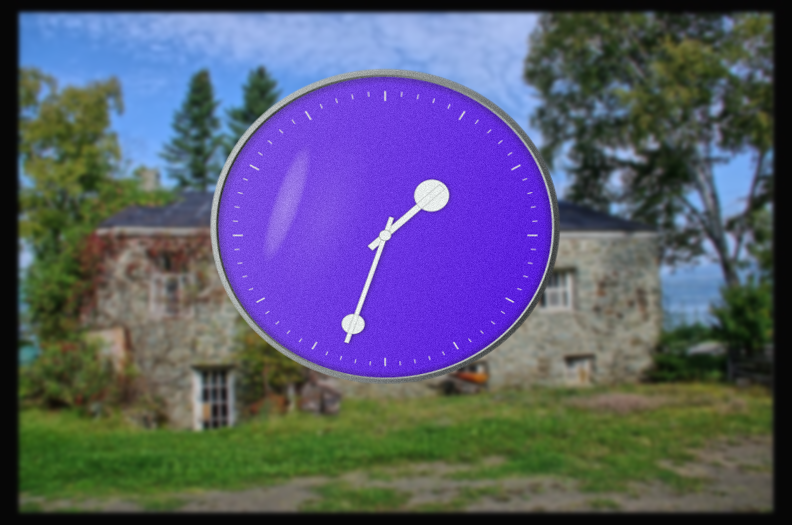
1:33
